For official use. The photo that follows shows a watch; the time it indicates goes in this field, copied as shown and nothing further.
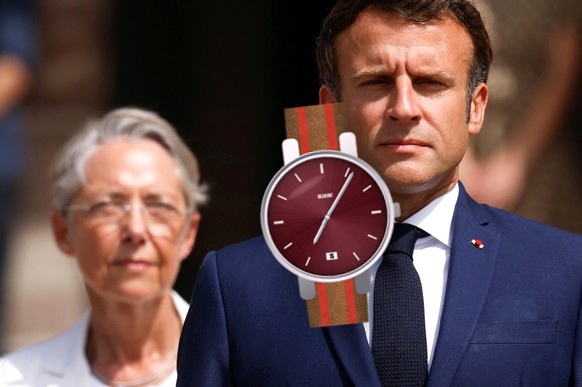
7:06
